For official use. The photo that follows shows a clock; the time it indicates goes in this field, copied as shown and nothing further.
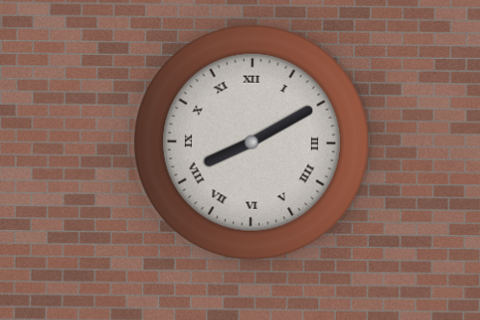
8:10
